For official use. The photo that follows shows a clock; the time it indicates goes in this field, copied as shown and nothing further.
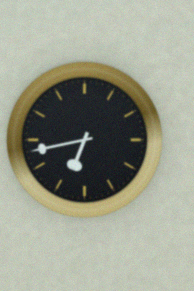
6:43
